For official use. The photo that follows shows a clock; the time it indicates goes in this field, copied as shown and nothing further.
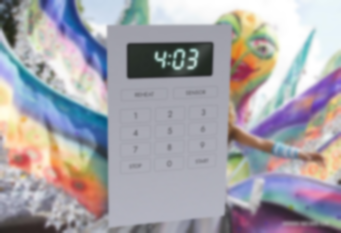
4:03
